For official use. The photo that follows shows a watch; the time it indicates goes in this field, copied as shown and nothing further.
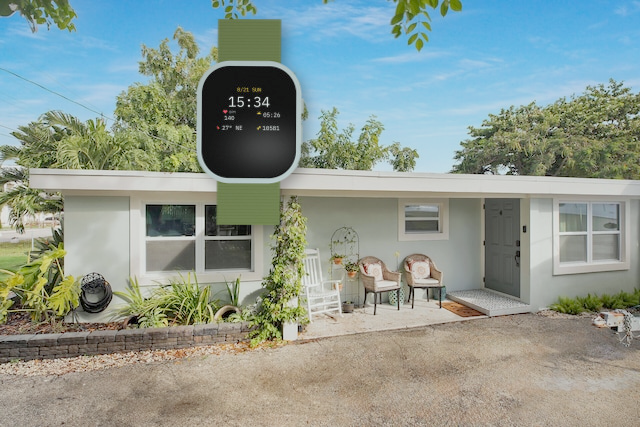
15:34
